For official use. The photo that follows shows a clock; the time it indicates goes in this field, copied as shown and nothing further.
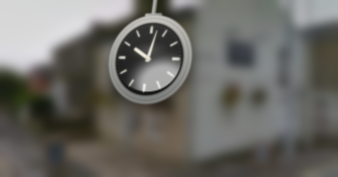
10:02
